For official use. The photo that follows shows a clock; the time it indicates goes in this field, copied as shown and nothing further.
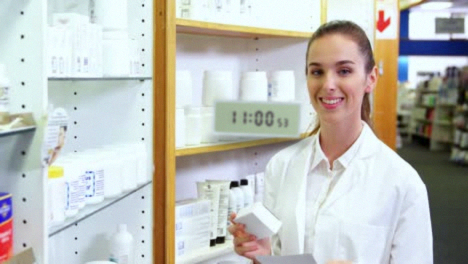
11:00
